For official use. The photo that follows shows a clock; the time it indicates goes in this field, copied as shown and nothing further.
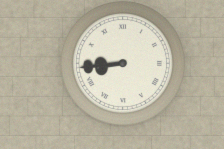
8:44
